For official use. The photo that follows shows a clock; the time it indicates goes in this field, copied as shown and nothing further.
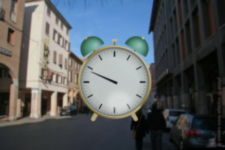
9:49
